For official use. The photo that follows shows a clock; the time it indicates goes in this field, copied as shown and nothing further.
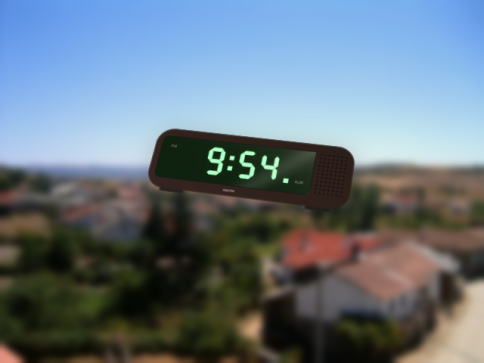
9:54
